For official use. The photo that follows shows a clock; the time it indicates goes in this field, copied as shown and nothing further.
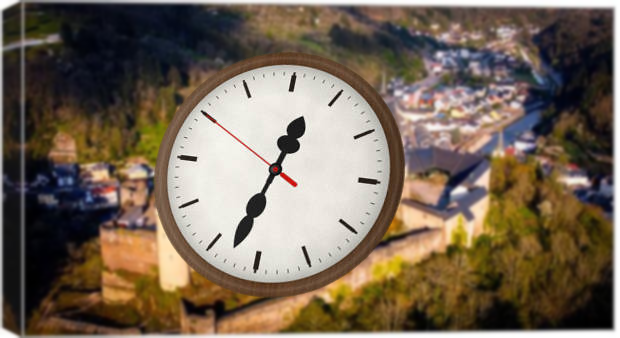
12:32:50
